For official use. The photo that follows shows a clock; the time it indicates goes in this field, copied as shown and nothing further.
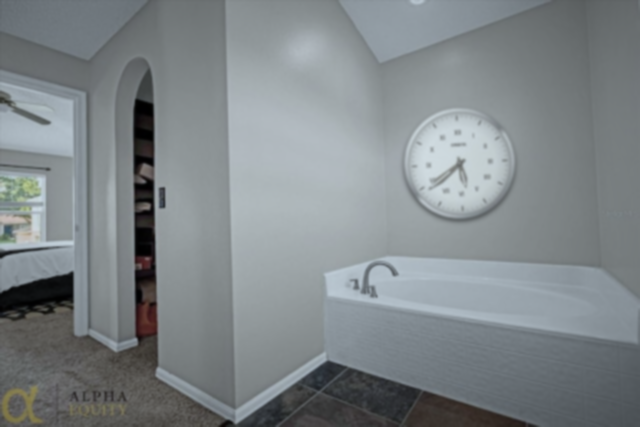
5:39
